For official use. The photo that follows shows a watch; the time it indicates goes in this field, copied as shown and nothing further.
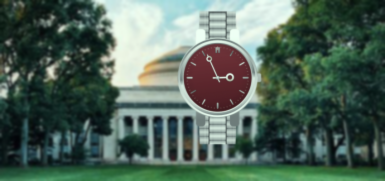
2:56
